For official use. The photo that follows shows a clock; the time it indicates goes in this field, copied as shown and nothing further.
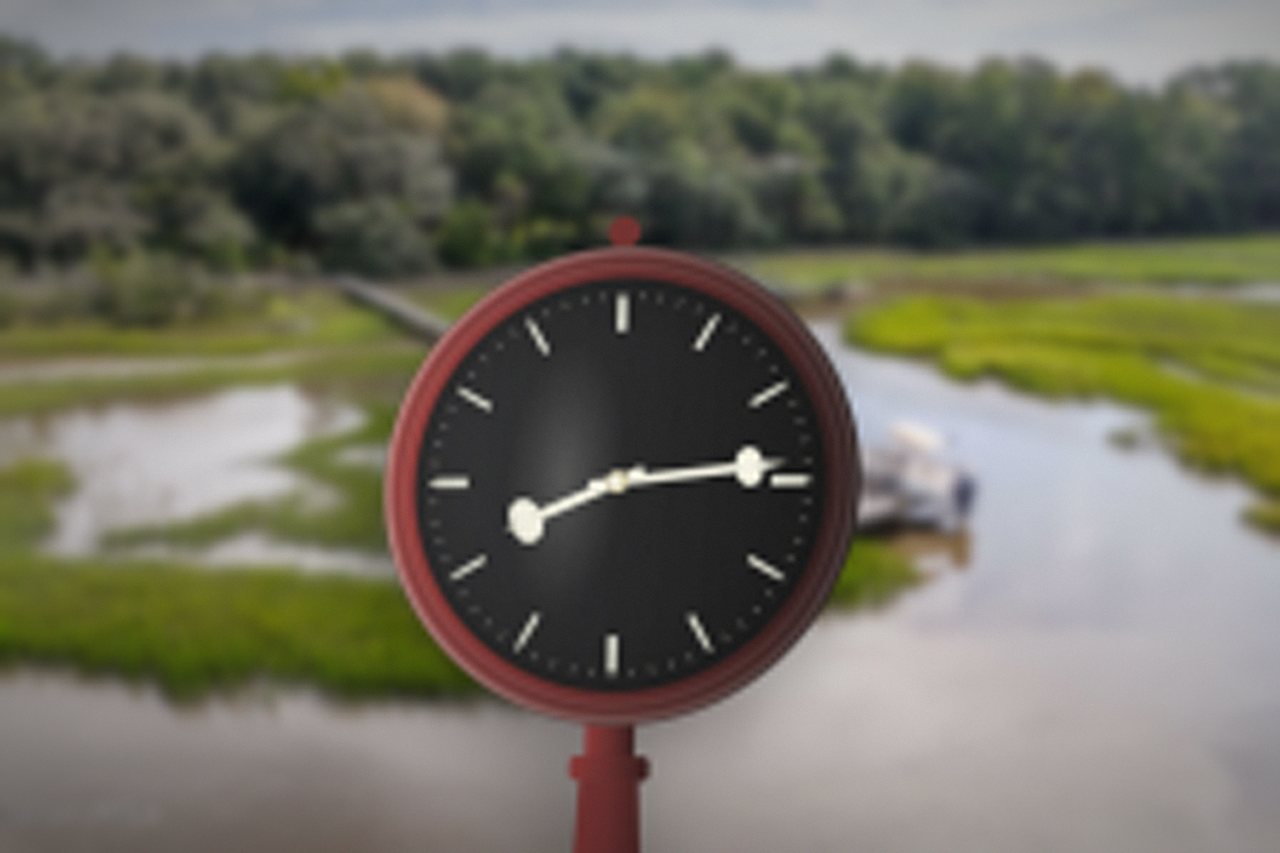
8:14
